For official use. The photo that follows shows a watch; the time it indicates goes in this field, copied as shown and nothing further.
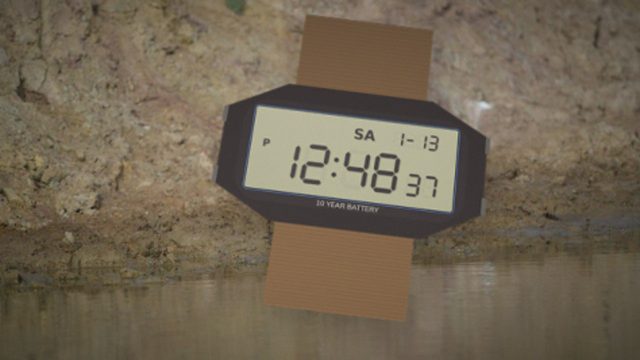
12:48:37
